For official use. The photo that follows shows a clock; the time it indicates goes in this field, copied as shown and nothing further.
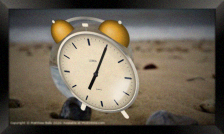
7:05
